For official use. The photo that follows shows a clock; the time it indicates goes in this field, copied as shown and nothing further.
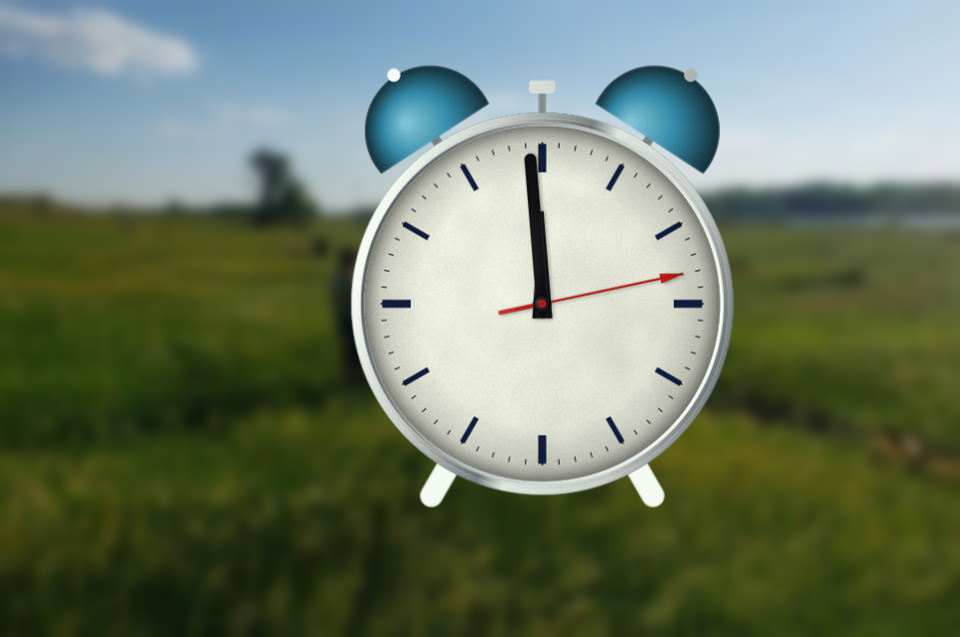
11:59:13
